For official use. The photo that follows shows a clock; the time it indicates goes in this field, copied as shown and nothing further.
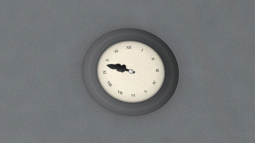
9:48
